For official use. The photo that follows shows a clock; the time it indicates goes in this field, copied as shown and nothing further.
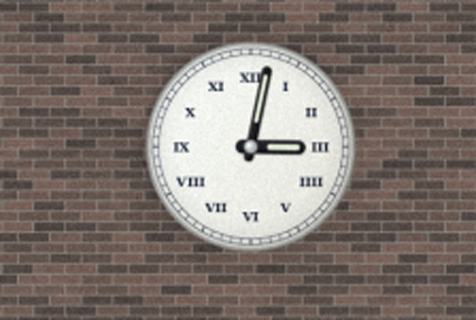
3:02
